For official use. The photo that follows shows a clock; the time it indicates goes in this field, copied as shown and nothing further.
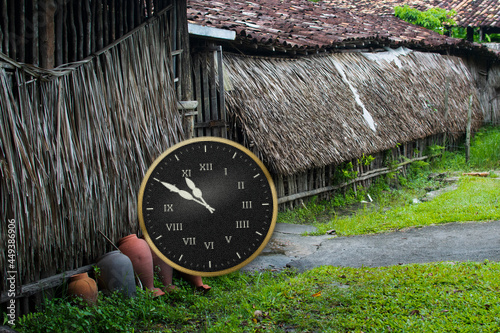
10:50
